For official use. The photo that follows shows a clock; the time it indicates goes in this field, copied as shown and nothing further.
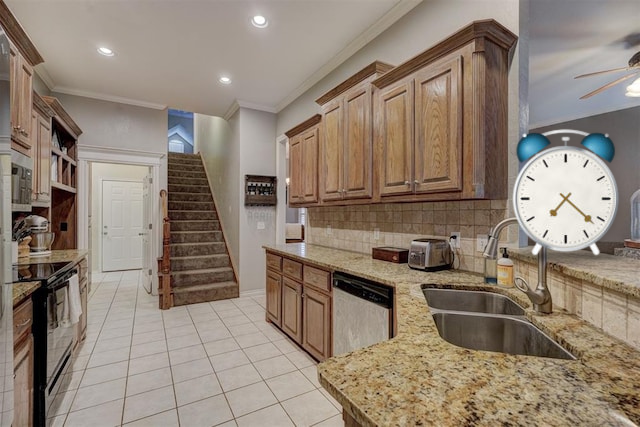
7:22
